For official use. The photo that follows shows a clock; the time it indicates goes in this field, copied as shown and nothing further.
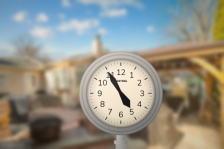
4:55
